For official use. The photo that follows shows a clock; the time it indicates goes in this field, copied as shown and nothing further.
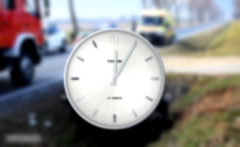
12:05
